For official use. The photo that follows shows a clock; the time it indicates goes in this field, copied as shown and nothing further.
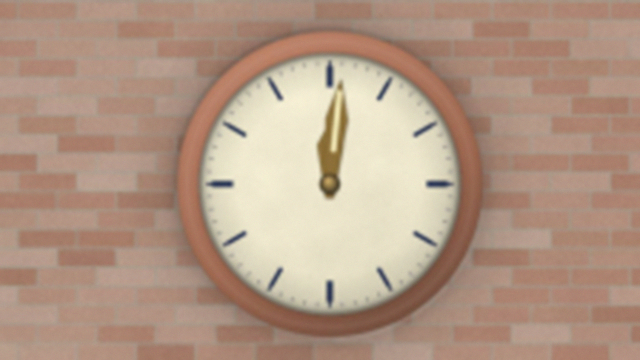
12:01
